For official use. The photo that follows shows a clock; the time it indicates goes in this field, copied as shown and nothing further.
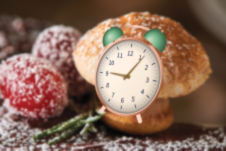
9:06
